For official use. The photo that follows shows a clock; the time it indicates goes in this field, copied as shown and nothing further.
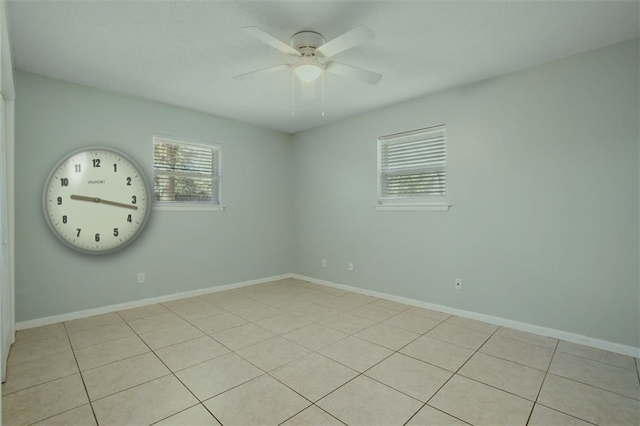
9:17
